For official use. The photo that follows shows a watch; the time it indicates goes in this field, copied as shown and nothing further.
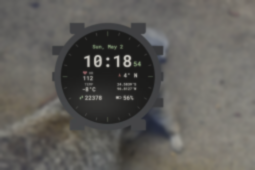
10:18
